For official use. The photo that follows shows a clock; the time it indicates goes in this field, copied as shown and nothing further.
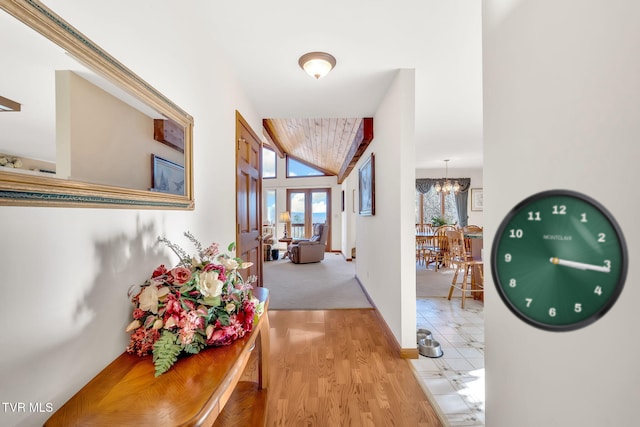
3:16
